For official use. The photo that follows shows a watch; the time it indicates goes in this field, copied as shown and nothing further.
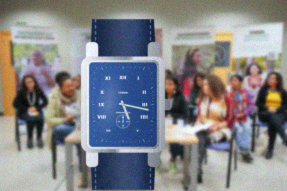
5:17
